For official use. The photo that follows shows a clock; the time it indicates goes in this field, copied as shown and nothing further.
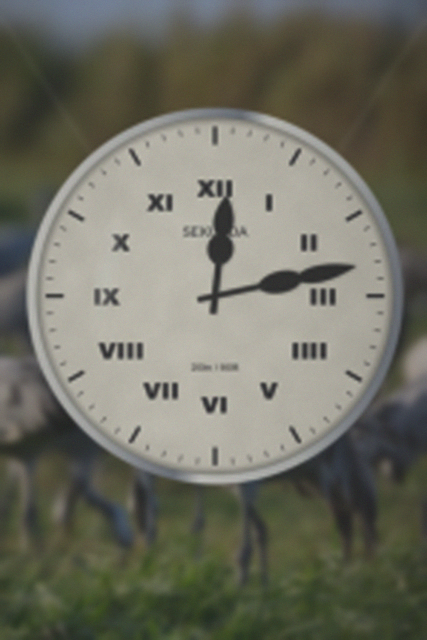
12:13
